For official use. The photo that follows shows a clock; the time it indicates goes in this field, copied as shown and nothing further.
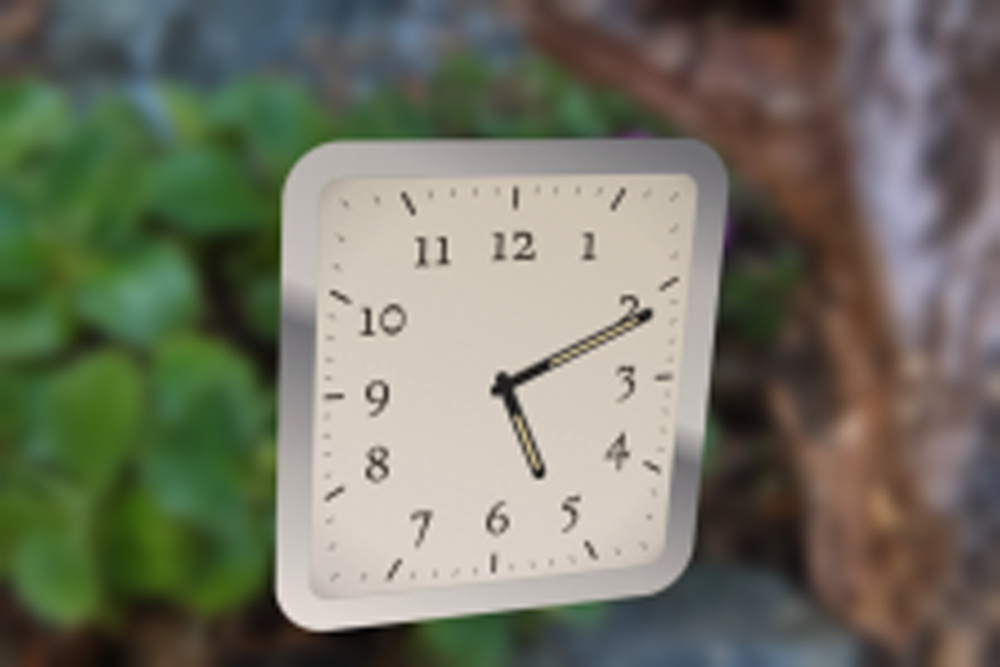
5:11
